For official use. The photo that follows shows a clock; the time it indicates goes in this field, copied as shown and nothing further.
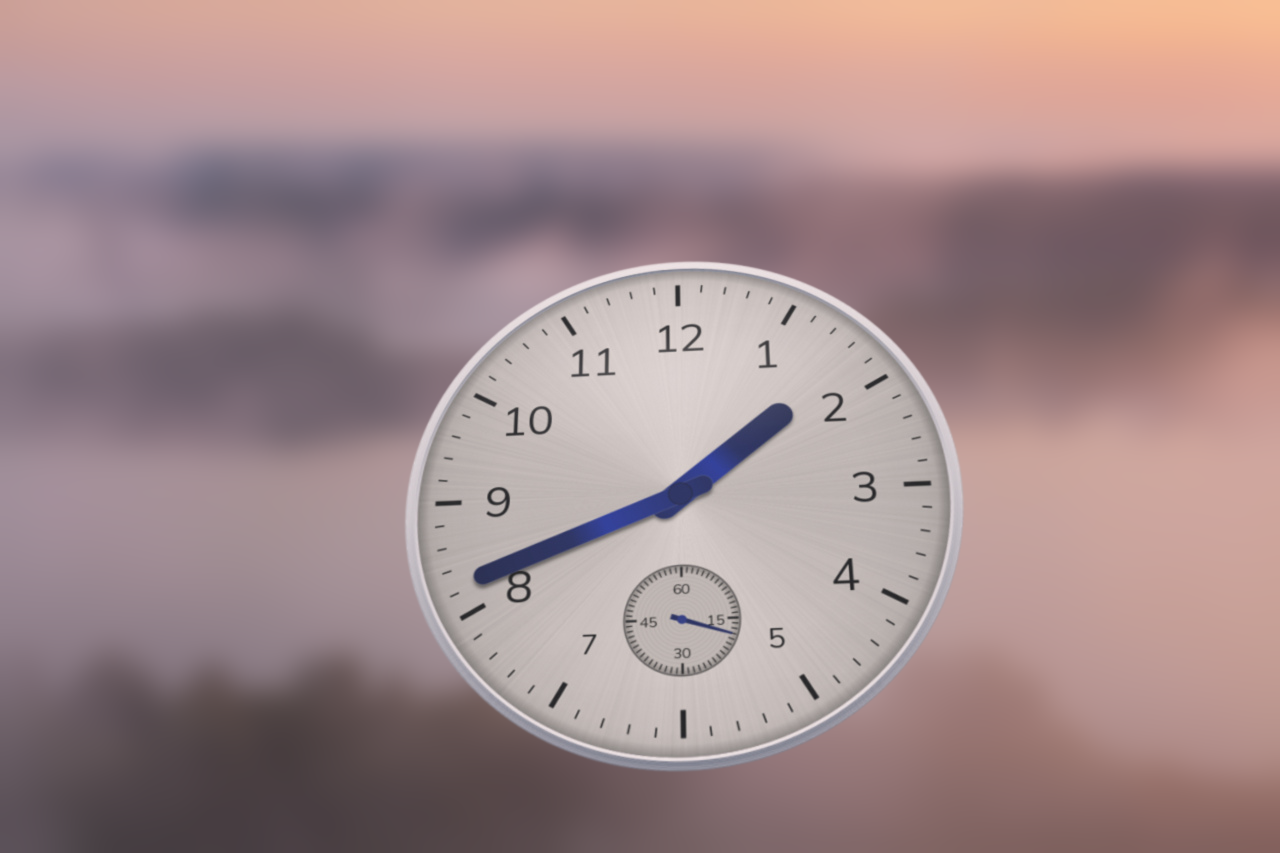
1:41:18
